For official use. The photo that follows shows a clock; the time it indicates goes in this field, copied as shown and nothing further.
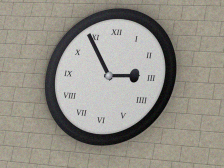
2:54
